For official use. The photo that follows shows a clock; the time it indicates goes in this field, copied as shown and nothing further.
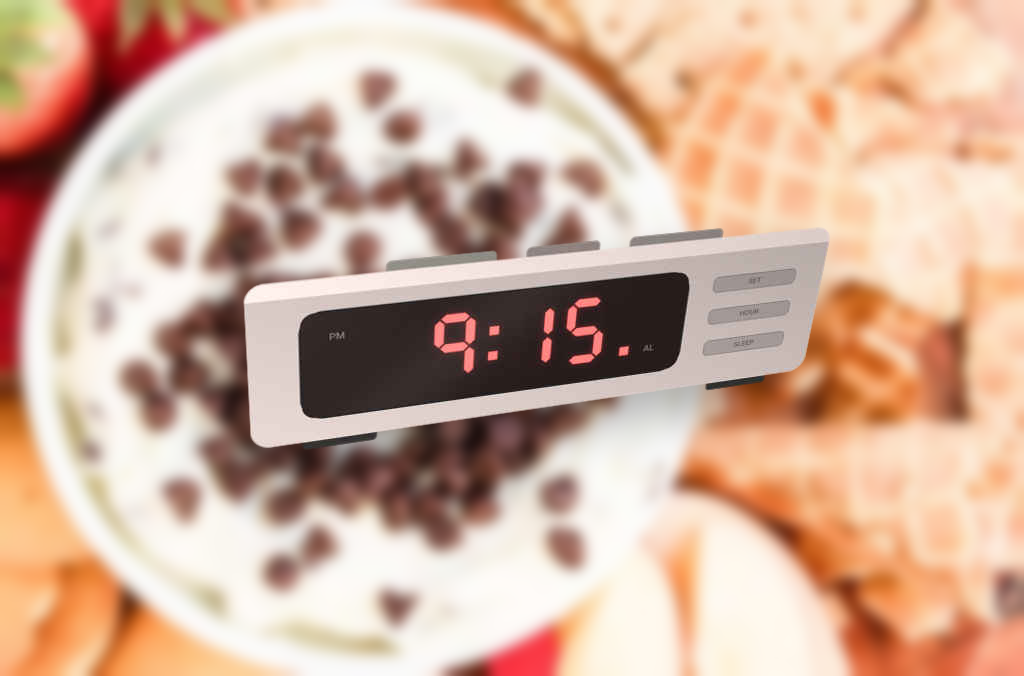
9:15
